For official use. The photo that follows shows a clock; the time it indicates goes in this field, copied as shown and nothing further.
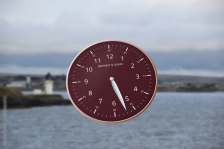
5:27
